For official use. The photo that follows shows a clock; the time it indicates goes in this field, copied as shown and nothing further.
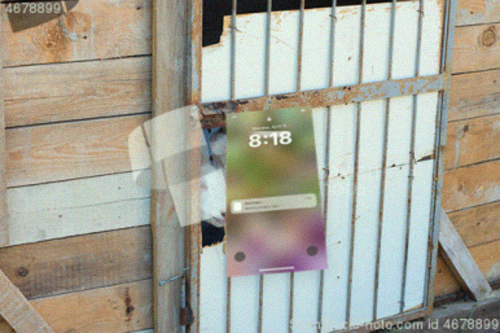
8:18
